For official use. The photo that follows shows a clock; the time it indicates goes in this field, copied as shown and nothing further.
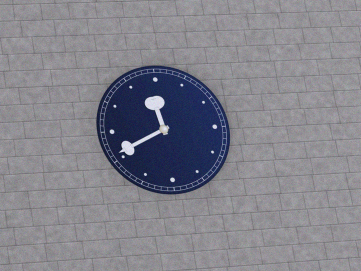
11:41
